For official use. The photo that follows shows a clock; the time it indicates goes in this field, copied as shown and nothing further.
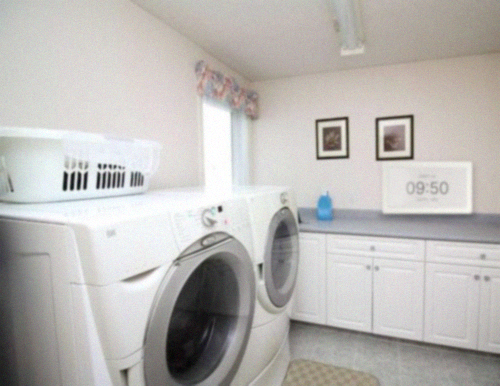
9:50
